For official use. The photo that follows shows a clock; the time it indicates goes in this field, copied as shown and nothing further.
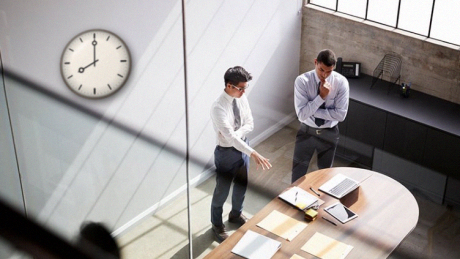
8:00
